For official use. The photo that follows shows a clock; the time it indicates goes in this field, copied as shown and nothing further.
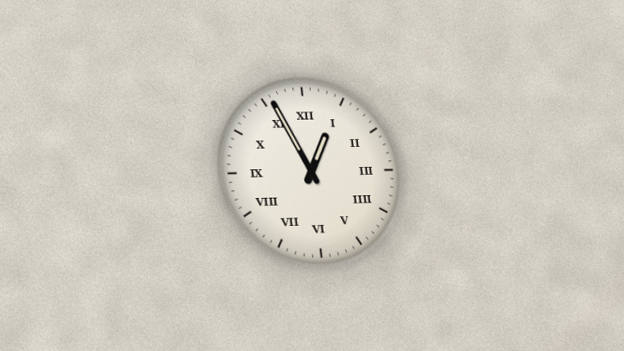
12:56
